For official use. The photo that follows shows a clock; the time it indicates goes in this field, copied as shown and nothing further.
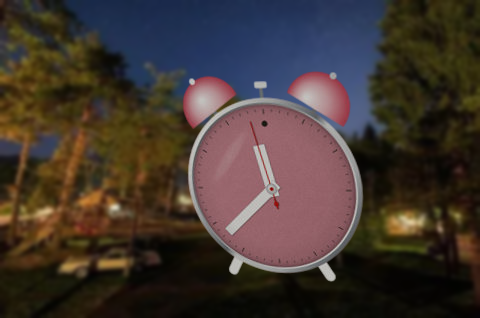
11:37:58
